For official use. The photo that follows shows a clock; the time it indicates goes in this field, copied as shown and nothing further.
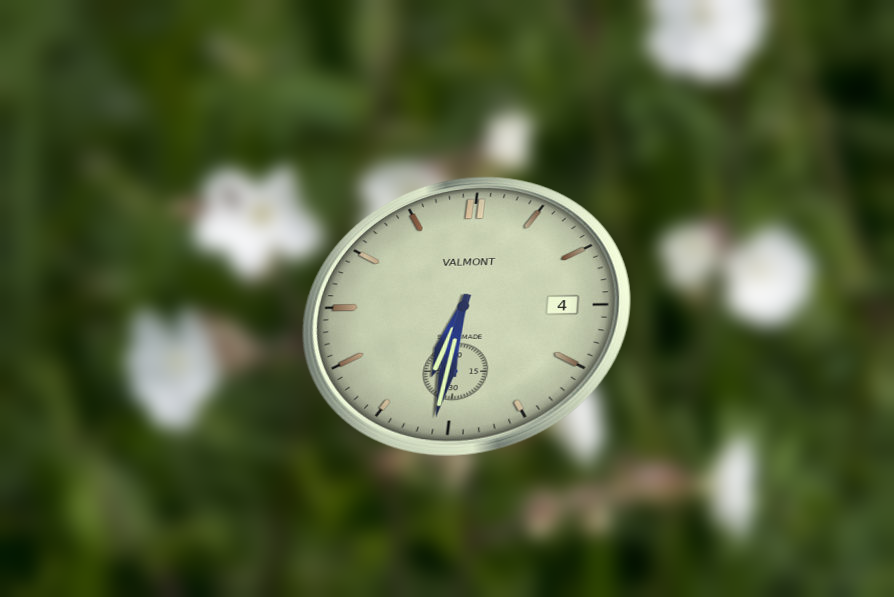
6:31
